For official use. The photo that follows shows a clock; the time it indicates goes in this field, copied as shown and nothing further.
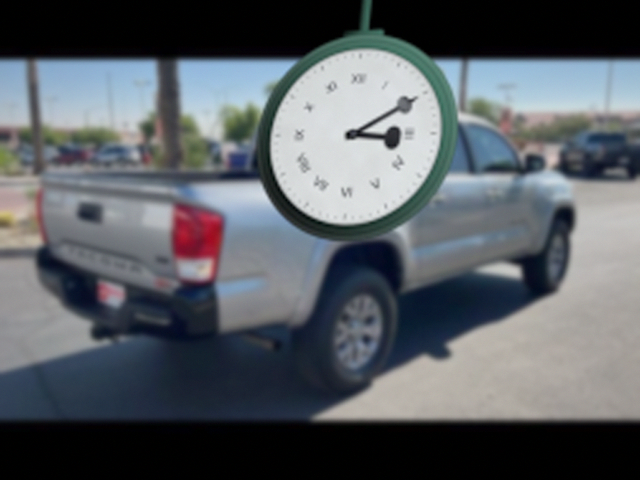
3:10
